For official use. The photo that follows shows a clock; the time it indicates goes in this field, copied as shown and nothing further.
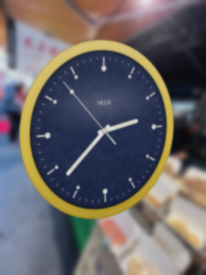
2:37:53
